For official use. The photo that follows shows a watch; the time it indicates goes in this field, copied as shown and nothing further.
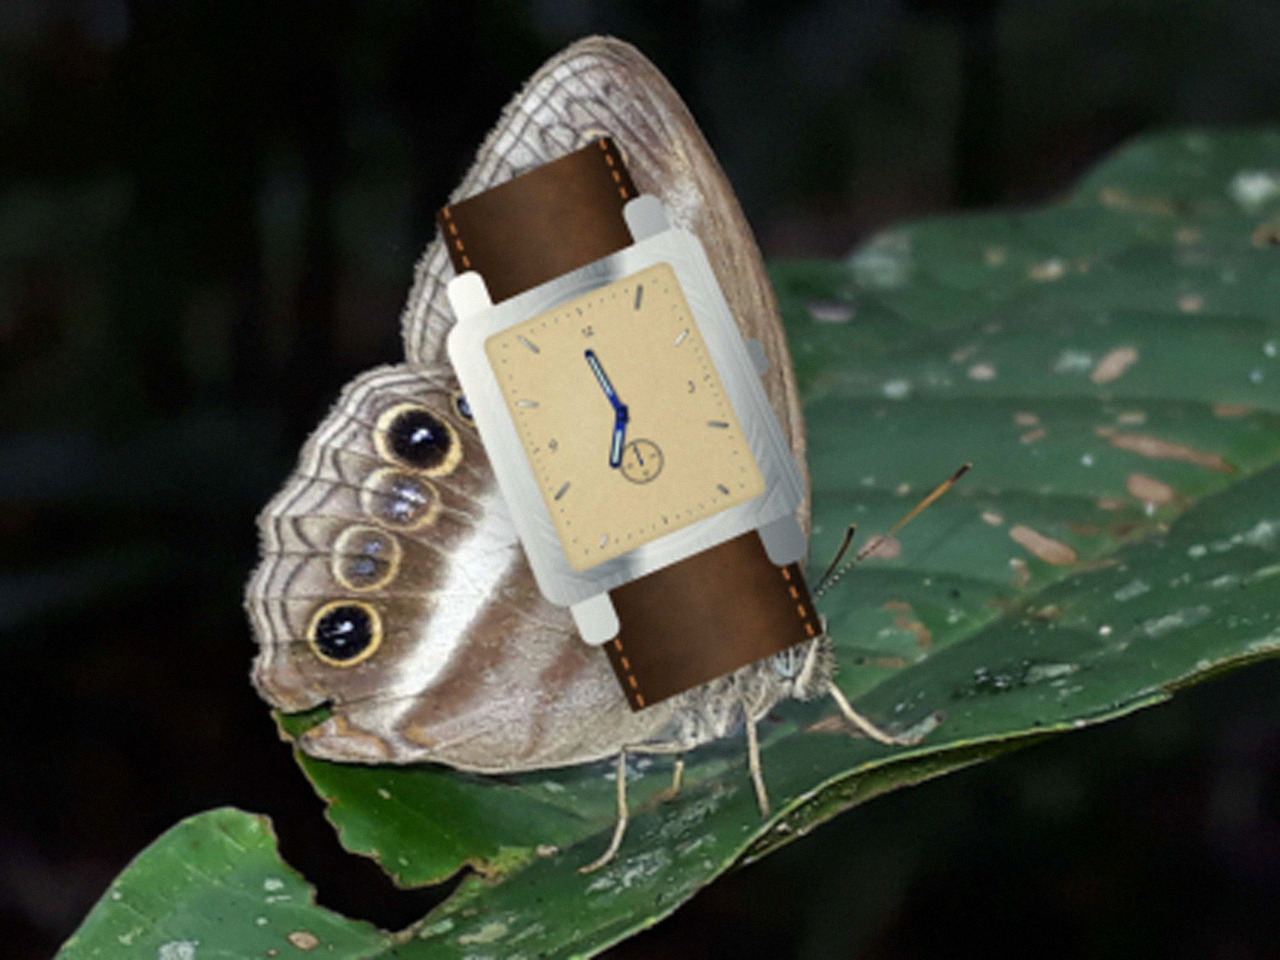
6:59
